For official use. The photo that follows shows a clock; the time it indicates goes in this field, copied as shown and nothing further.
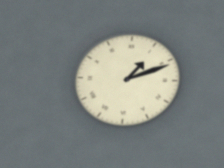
1:11
